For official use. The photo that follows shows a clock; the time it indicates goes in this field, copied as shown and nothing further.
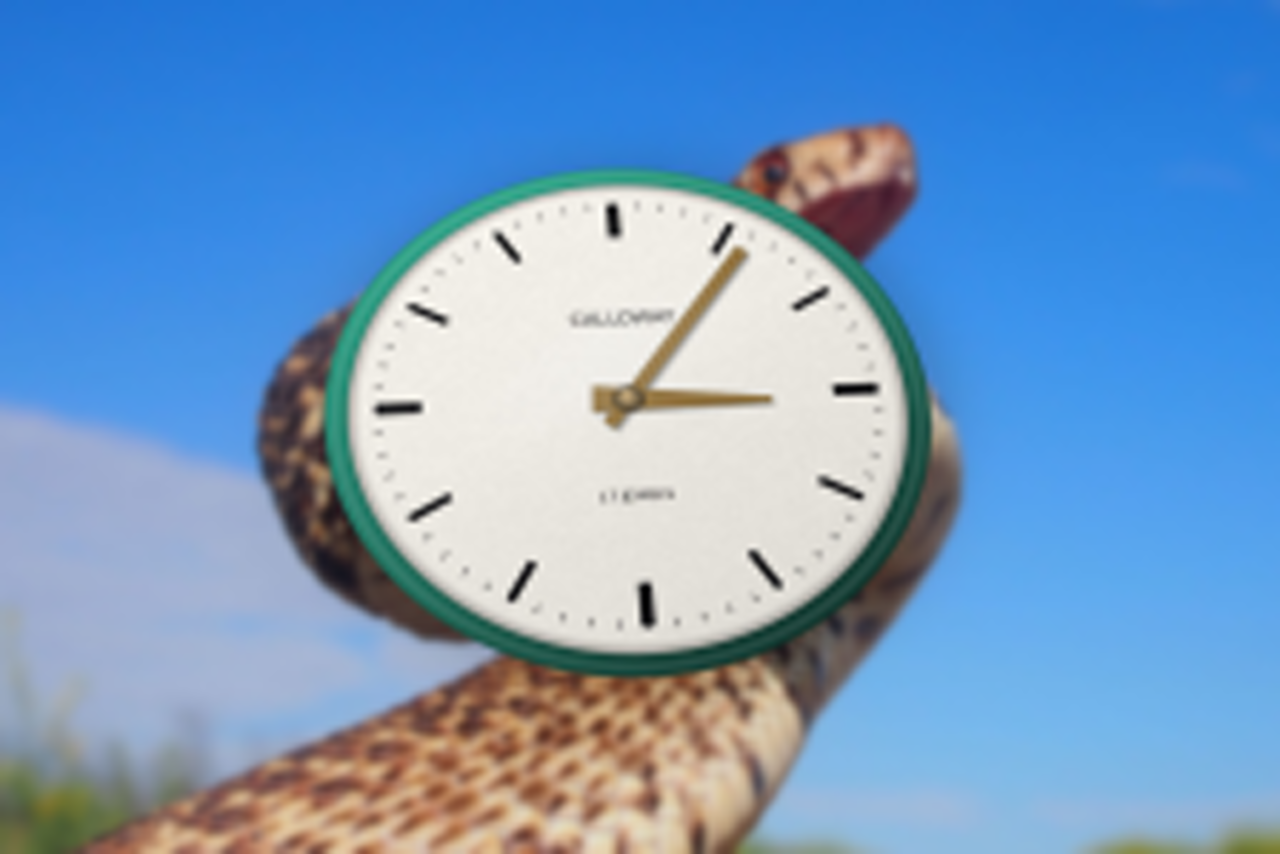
3:06
